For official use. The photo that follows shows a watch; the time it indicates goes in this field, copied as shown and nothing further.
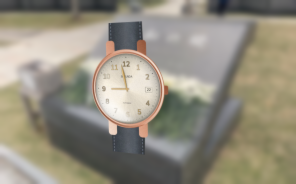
8:58
